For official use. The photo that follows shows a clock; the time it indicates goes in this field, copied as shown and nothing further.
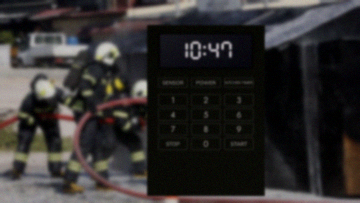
10:47
